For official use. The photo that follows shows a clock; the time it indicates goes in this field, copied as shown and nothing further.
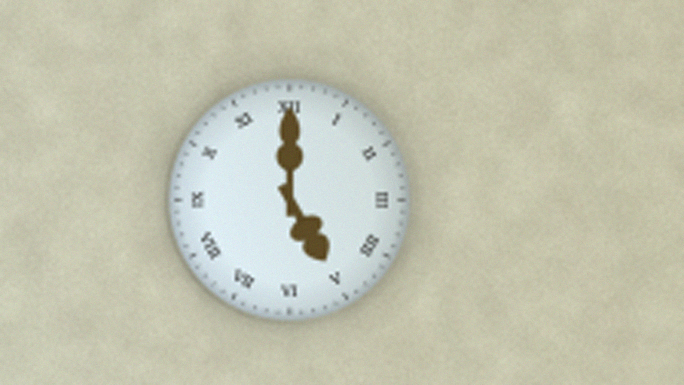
5:00
